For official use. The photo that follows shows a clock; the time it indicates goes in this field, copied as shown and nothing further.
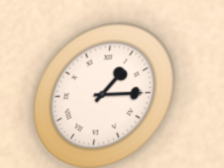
1:15
